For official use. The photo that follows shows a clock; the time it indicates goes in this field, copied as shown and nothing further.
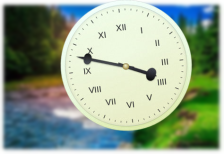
3:48
